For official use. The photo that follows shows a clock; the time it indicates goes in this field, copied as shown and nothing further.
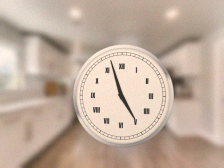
4:57
